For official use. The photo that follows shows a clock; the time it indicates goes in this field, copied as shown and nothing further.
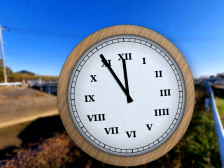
11:55
